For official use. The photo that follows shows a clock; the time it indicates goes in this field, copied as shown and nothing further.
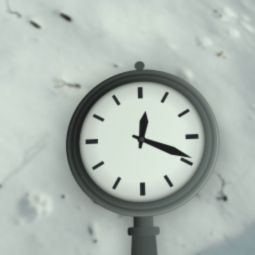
12:19
